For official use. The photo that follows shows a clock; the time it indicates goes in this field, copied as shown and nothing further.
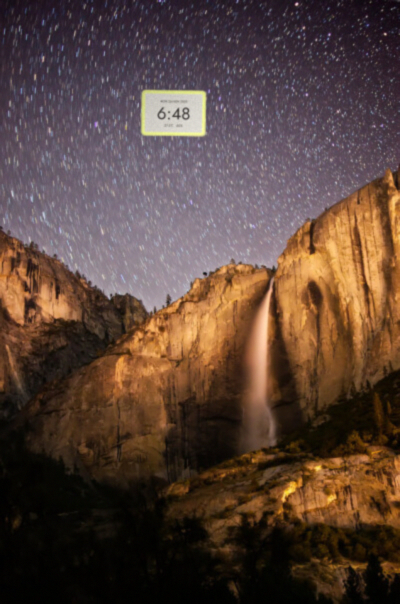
6:48
